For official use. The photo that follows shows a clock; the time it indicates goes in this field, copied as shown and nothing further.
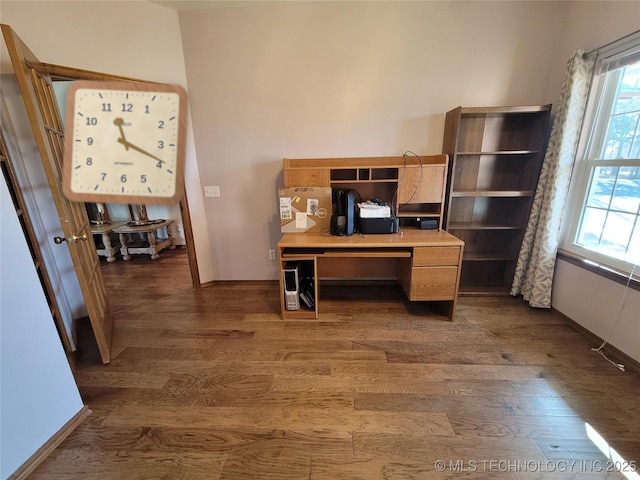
11:19
